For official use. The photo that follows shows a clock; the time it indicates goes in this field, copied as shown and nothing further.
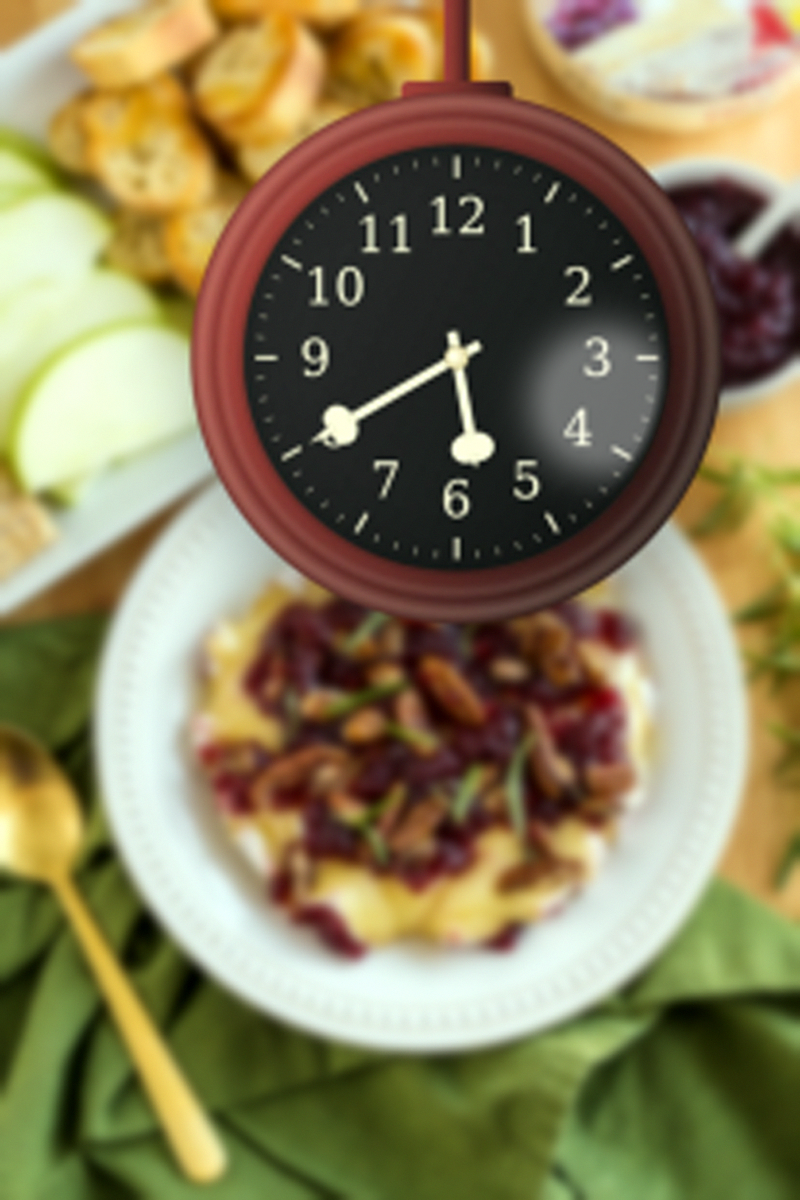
5:40
